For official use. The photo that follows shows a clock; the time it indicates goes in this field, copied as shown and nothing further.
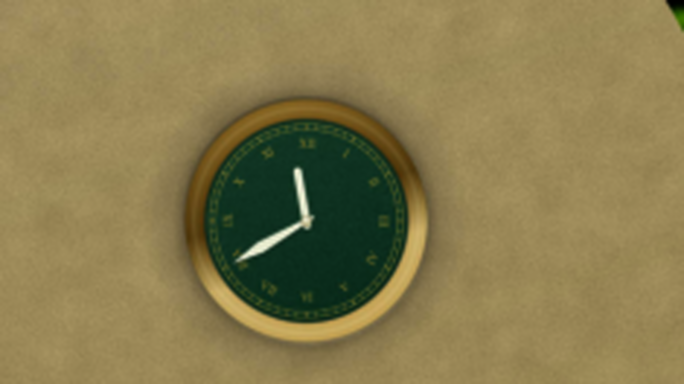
11:40
